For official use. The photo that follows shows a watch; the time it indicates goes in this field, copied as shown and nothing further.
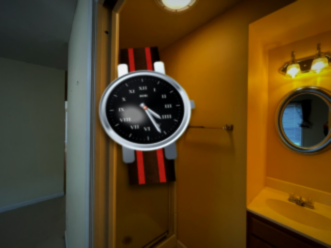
4:26
